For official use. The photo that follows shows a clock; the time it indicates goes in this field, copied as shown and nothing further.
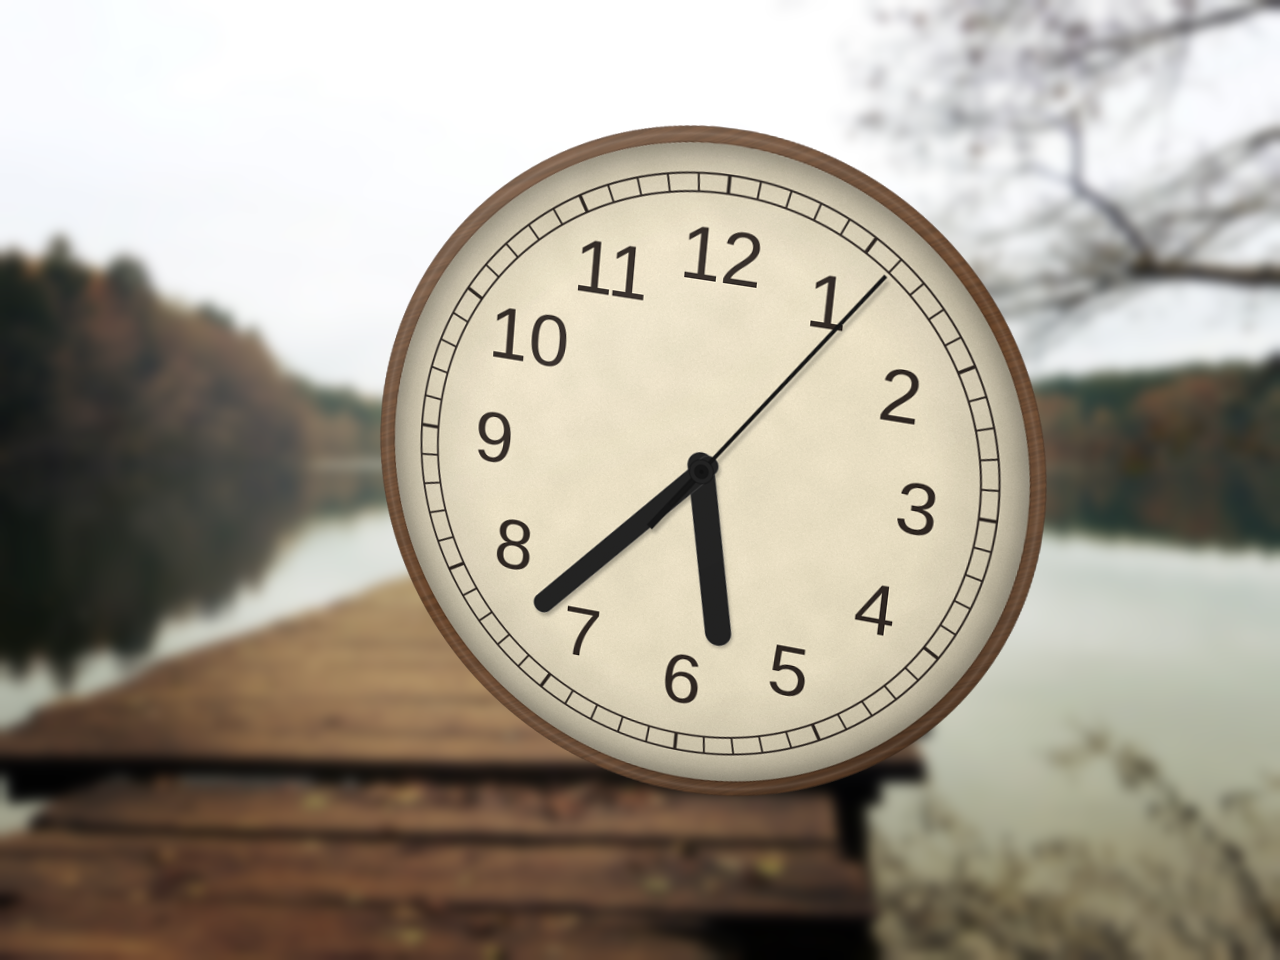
5:37:06
